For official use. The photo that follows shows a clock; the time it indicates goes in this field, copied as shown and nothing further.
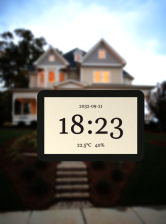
18:23
